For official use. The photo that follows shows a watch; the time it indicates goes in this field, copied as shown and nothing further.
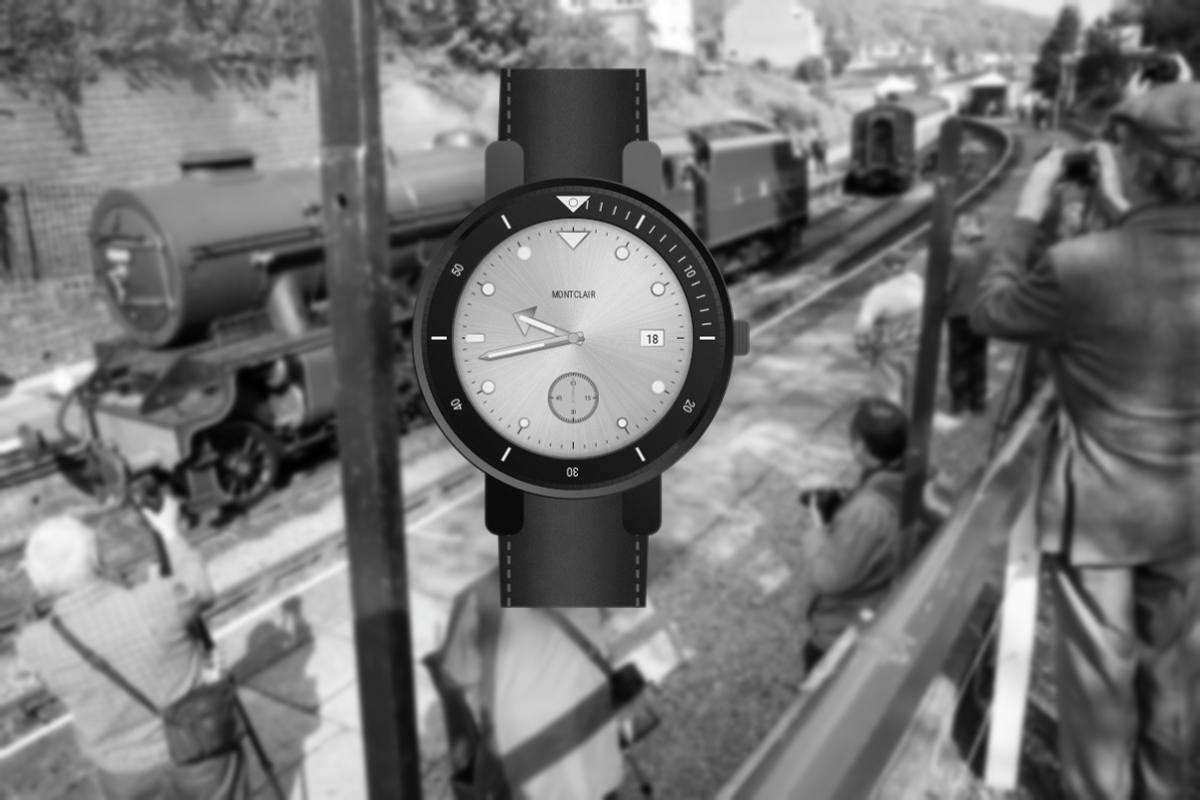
9:43
